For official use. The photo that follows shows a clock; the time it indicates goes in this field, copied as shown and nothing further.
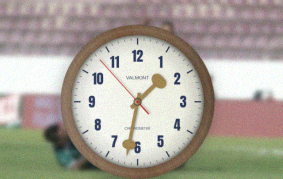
1:31:53
